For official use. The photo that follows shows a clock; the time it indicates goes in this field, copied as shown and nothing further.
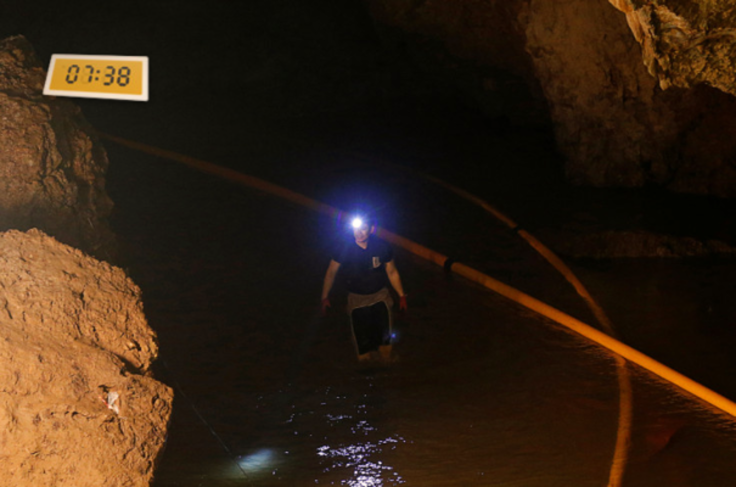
7:38
